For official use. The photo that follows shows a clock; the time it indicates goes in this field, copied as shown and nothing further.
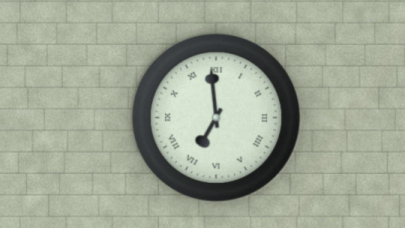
6:59
